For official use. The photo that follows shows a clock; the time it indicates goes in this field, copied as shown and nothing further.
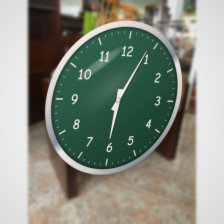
6:04
